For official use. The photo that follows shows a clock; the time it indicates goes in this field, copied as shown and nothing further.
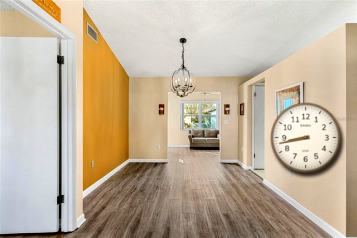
8:43
